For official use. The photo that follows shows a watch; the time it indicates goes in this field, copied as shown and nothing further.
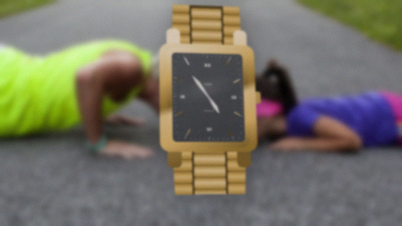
4:54
